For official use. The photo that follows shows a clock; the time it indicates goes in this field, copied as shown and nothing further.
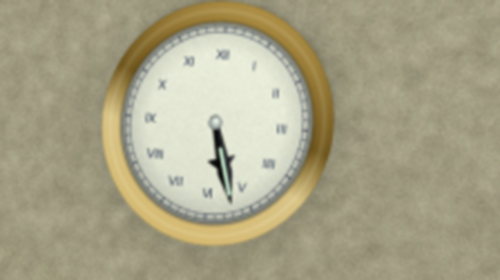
5:27
